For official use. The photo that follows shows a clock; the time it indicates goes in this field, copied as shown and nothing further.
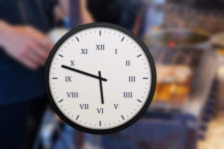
5:48
